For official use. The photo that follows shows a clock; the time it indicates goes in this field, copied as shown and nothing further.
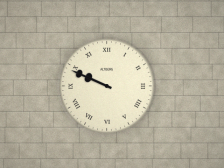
9:49
